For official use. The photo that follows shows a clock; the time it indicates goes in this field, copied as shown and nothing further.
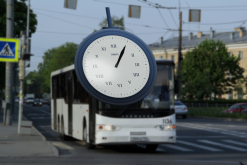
1:05
